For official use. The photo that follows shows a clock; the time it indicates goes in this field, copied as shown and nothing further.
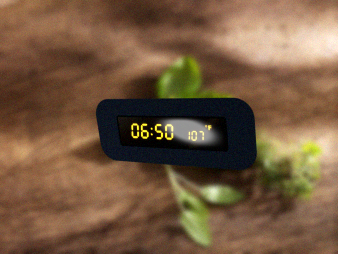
6:50
